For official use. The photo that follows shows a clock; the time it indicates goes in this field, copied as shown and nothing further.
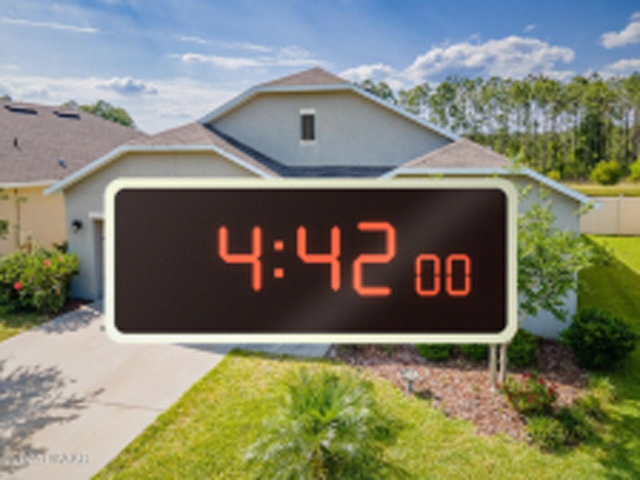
4:42:00
